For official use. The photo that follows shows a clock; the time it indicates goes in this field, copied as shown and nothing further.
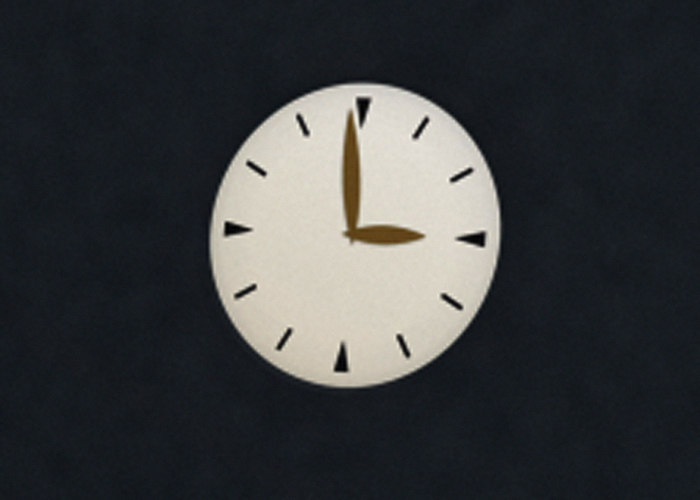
2:59
